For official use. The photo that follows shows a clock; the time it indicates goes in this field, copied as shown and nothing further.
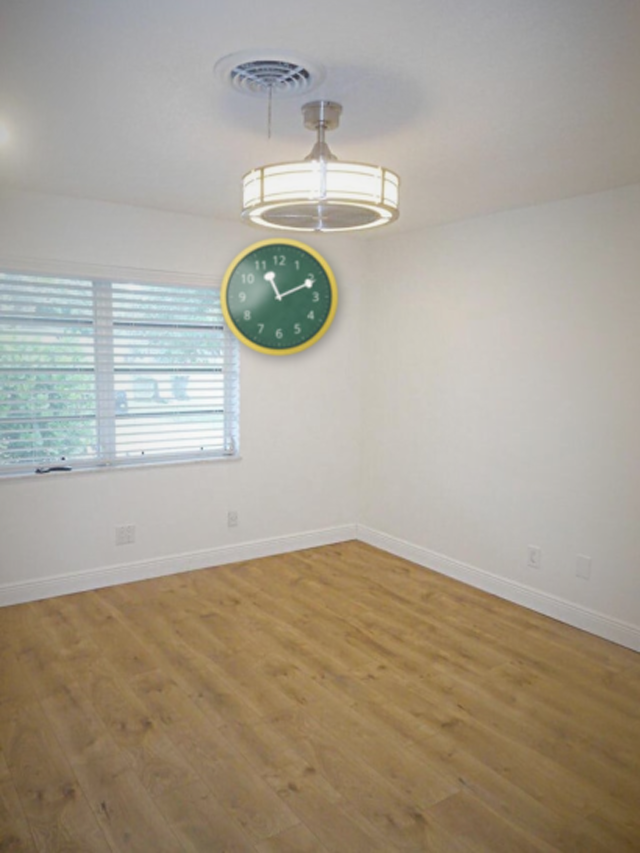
11:11
